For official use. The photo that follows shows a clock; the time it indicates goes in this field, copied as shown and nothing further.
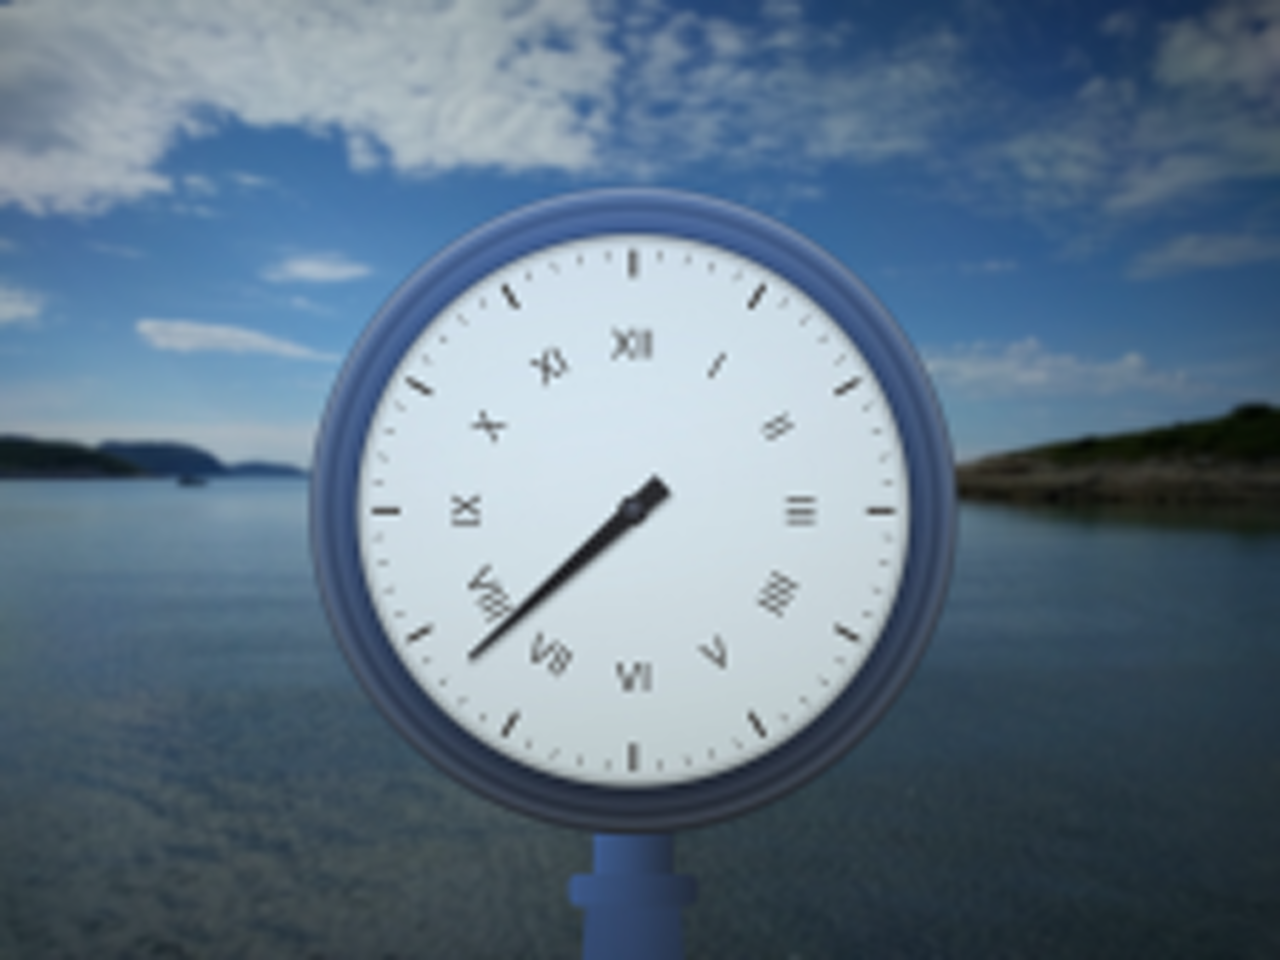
7:38
